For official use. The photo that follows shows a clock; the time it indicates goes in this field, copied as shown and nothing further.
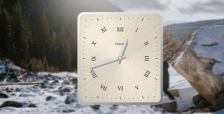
12:42
